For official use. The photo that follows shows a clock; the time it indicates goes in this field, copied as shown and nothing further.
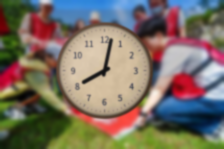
8:02
